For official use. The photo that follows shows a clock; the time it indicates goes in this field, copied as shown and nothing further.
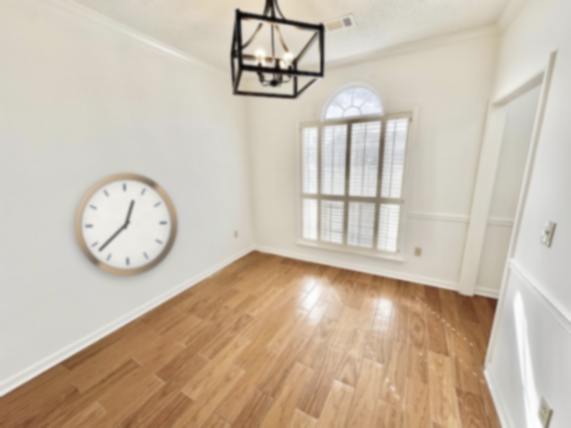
12:38
